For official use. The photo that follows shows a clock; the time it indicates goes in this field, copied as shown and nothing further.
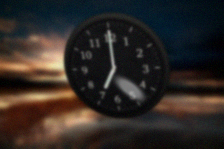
7:00
